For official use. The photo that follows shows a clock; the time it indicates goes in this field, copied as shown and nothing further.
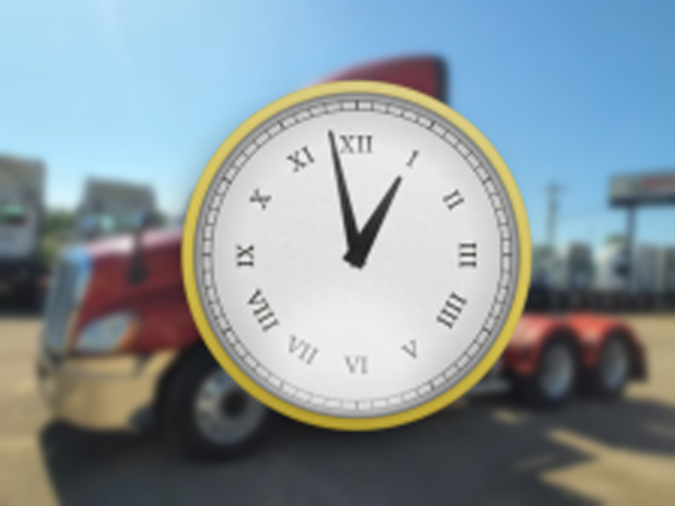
12:58
